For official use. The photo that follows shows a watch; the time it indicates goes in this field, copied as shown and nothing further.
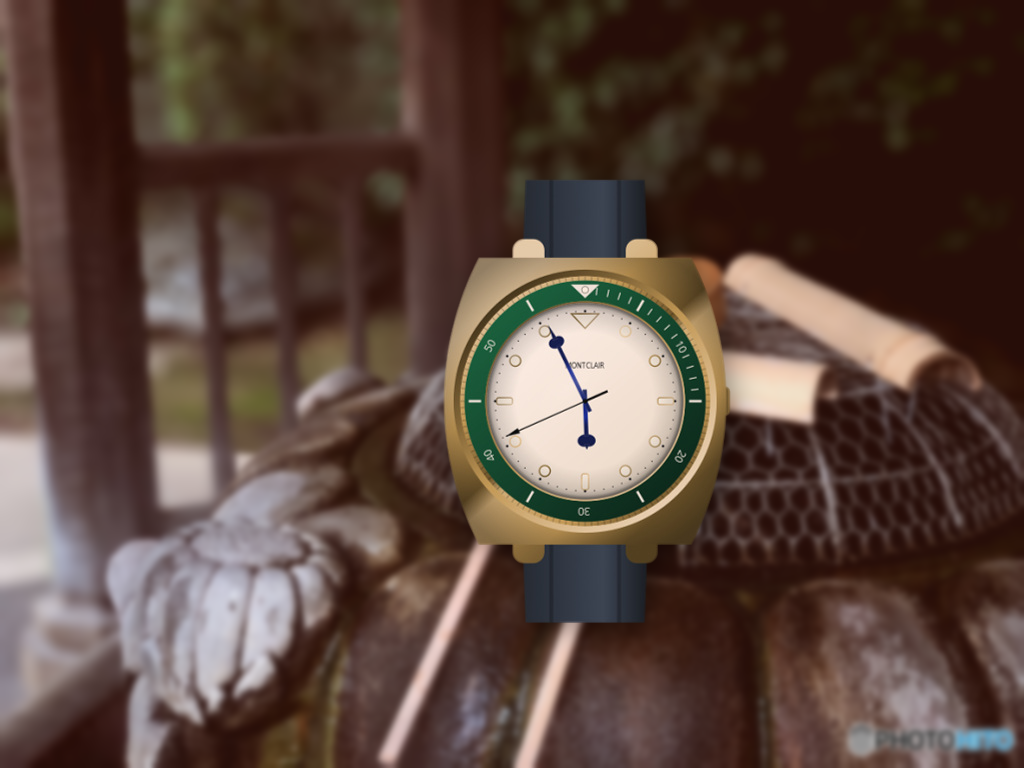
5:55:41
